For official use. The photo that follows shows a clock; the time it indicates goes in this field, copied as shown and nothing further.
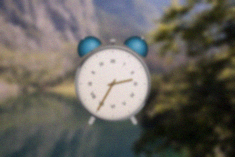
2:35
